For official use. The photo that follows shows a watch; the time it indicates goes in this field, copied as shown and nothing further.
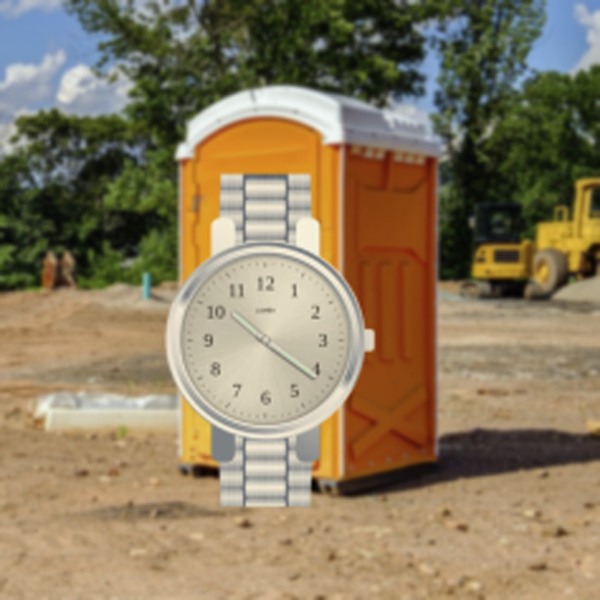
10:21
